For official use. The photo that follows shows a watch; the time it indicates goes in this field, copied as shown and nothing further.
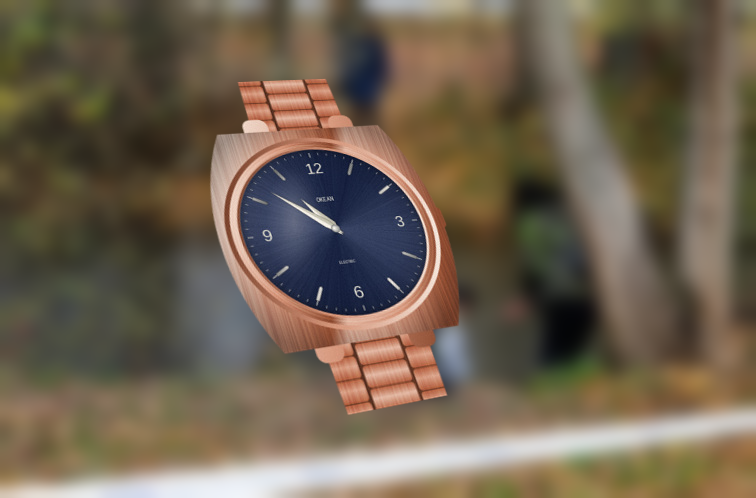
10:52
